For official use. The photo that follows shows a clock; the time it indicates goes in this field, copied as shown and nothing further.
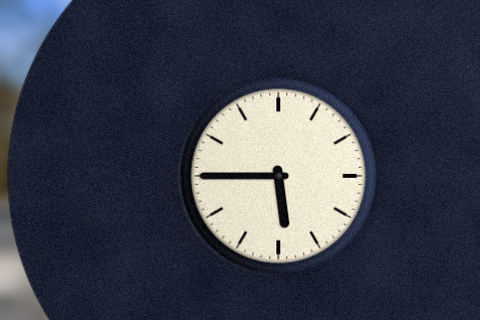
5:45
